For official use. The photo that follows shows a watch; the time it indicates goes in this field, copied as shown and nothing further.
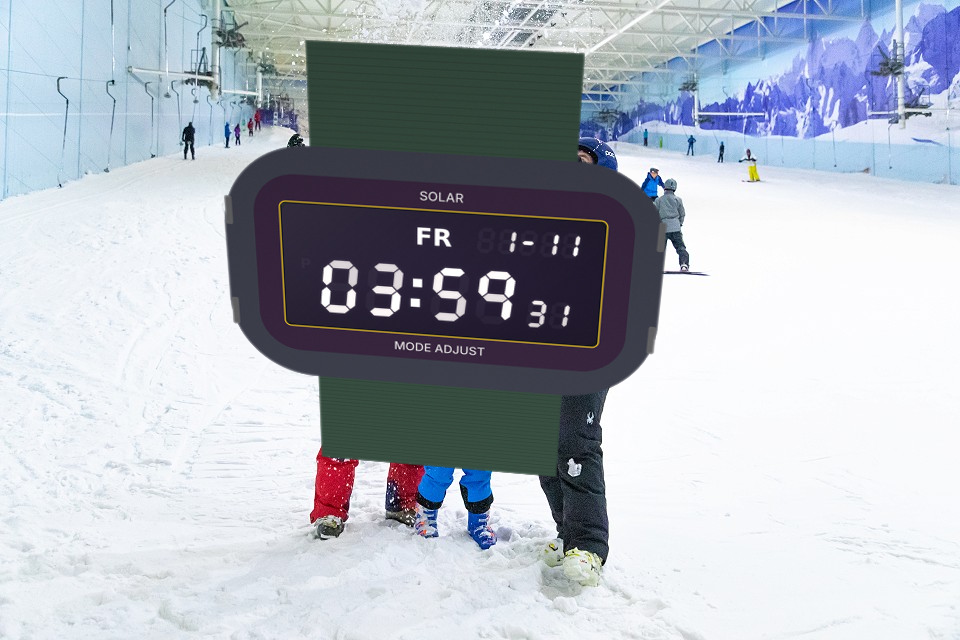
3:59:31
